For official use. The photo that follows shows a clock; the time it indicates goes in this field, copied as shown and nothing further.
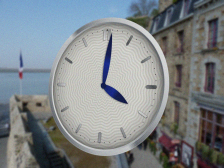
4:01
